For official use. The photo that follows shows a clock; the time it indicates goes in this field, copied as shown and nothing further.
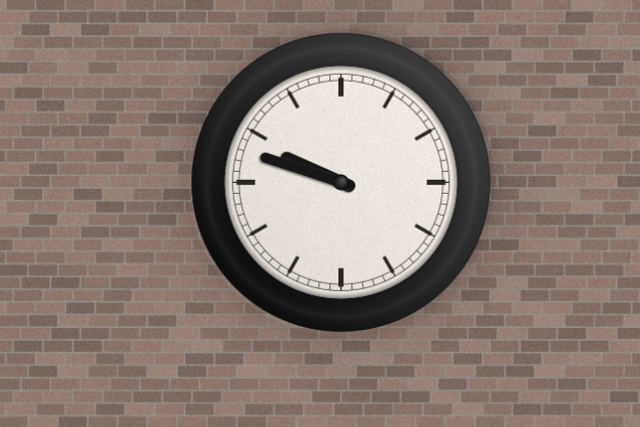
9:48
